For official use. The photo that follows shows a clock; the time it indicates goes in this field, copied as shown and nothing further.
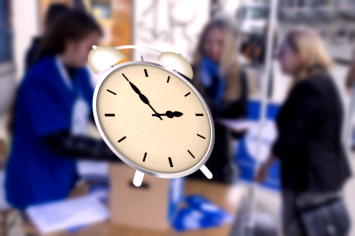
2:55
